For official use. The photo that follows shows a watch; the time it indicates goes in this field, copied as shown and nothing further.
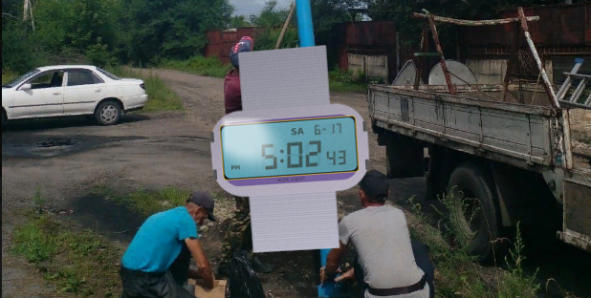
5:02:43
